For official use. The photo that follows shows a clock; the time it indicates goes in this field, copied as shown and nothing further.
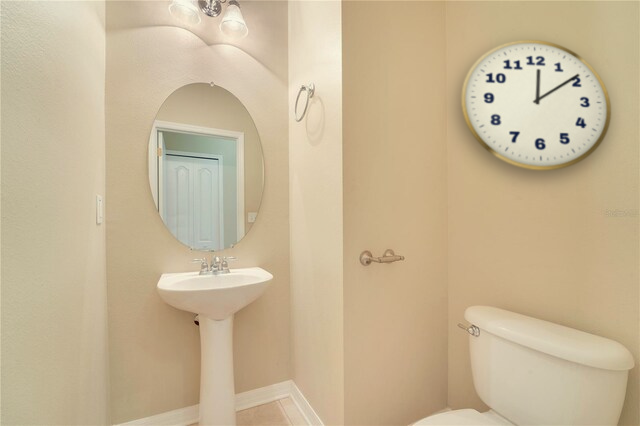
12:09
